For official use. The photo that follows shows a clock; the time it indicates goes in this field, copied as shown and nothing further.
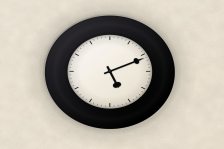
5:11
